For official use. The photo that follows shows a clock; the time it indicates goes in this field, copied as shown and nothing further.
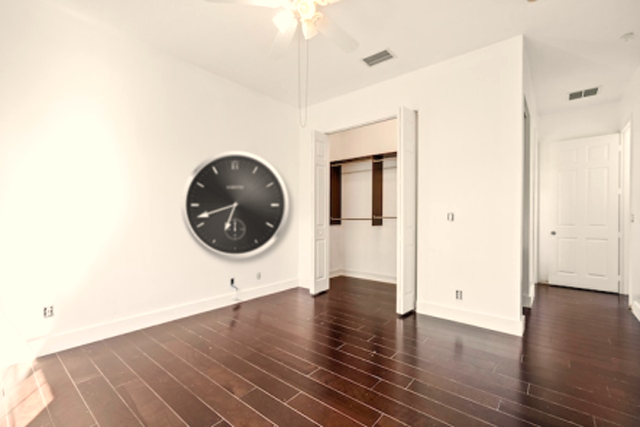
6:42
